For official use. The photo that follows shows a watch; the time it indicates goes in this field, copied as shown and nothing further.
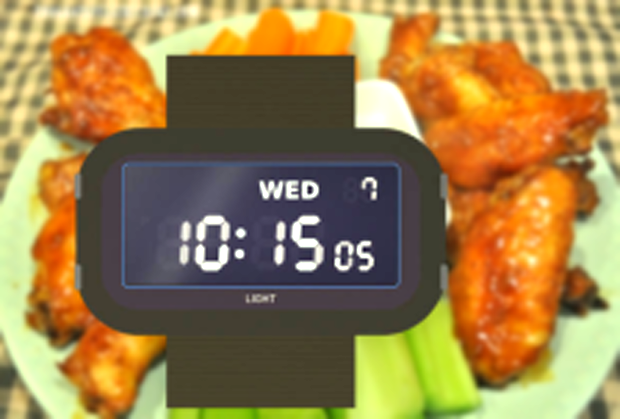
10:15:05
